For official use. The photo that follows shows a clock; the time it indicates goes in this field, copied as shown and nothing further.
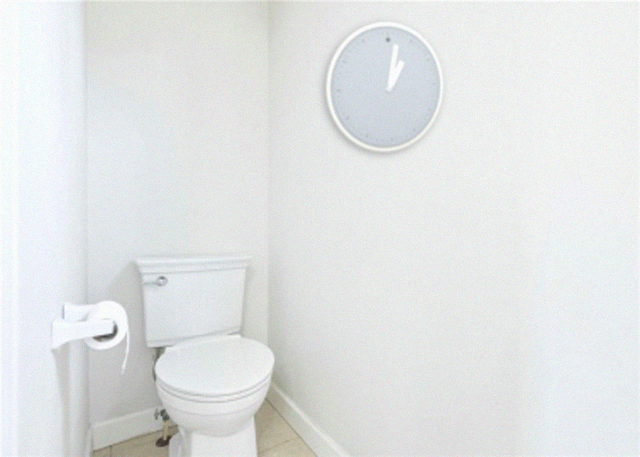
1:02
